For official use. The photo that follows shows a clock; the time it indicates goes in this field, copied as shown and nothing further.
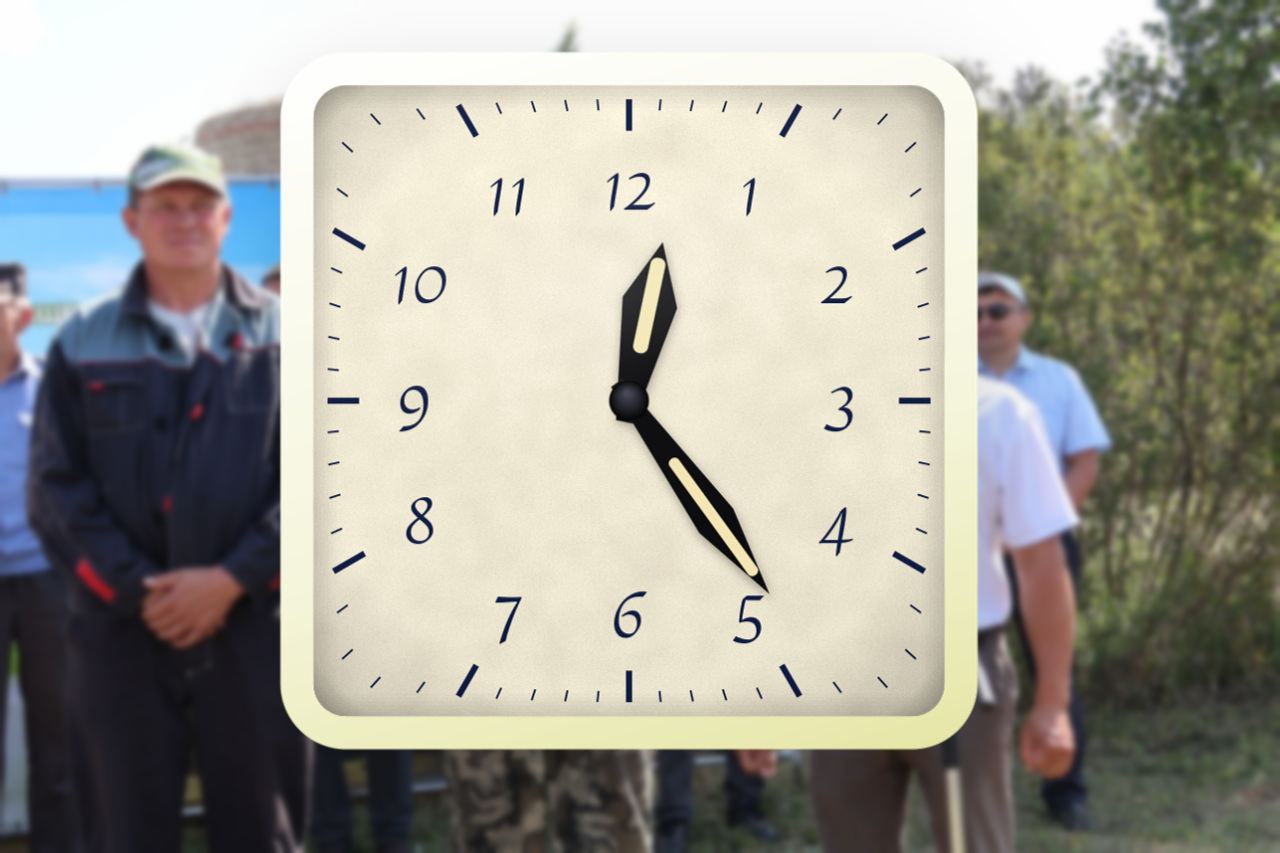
12:24
